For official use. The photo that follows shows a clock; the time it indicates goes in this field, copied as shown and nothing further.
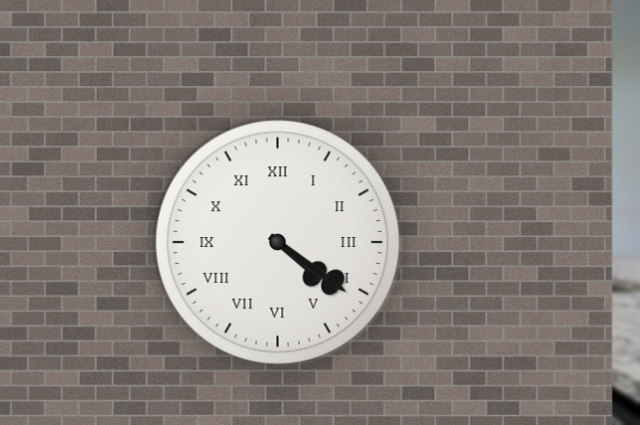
4:21
